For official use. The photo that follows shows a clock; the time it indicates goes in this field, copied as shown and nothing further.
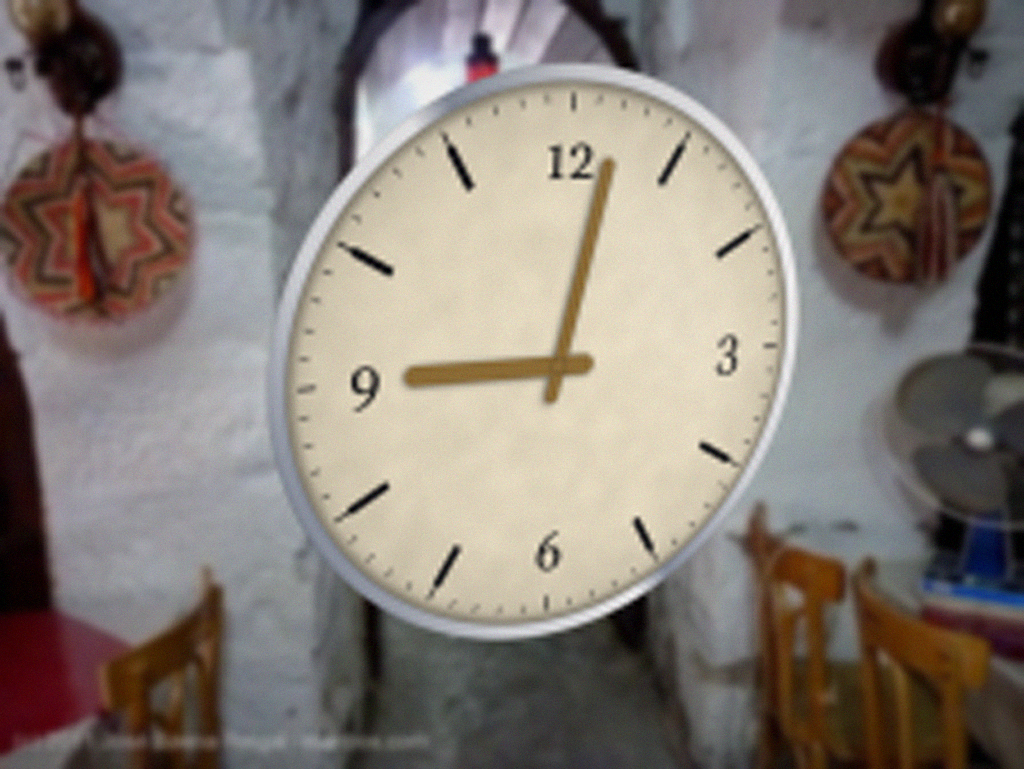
9:02
